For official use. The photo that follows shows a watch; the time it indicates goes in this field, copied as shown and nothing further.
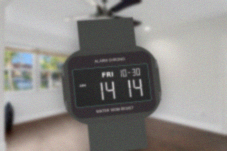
14:14
